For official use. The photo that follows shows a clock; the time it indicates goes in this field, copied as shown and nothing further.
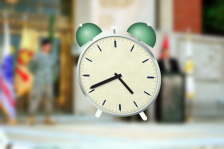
4:41
